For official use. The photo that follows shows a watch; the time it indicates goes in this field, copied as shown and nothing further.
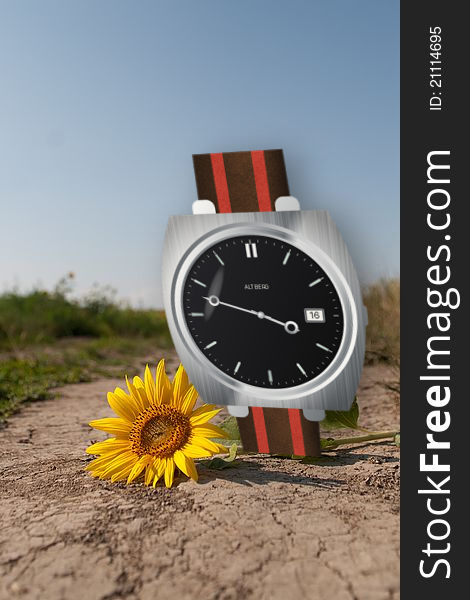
3:48
